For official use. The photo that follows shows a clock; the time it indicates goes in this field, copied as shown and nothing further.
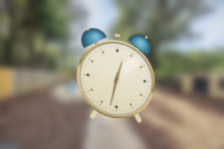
12:32
